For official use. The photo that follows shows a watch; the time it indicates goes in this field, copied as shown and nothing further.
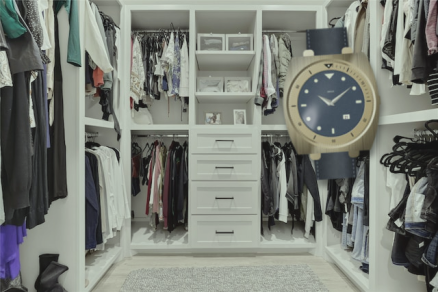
10:09
